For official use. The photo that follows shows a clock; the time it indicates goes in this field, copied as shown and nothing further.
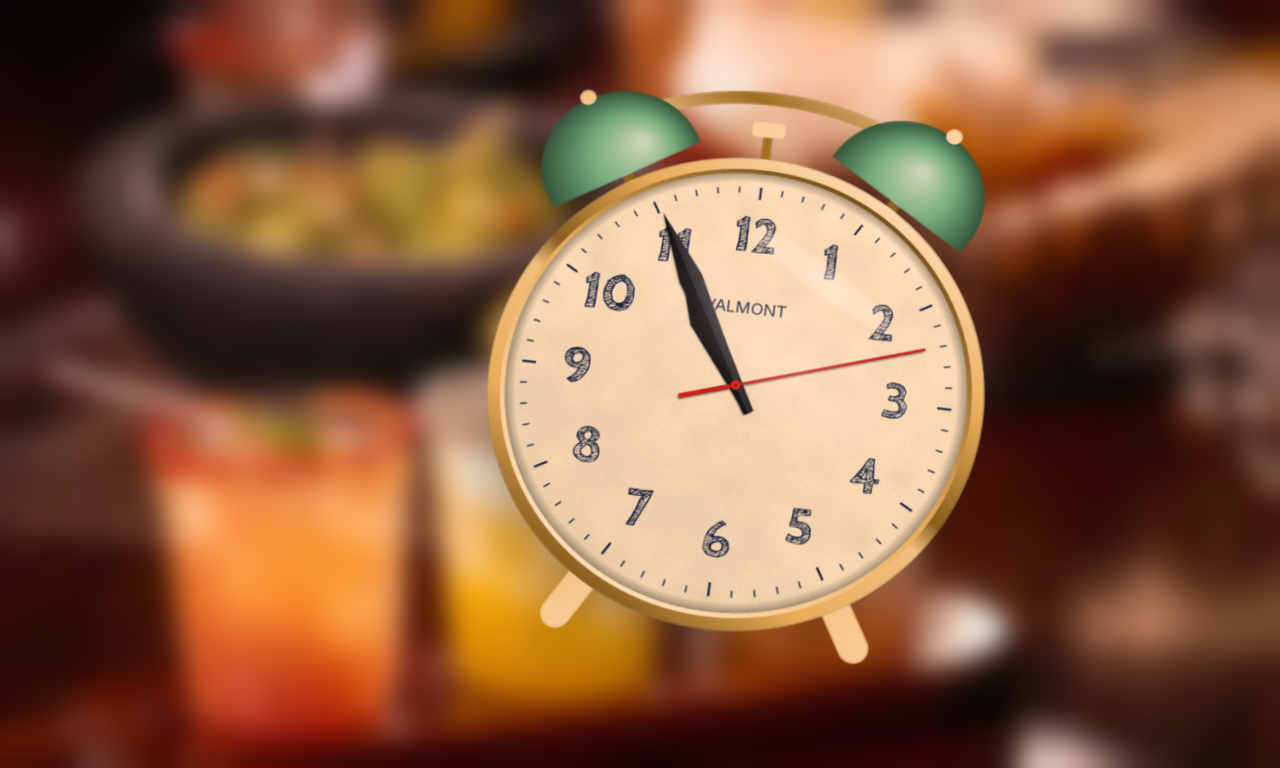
10:55:12
